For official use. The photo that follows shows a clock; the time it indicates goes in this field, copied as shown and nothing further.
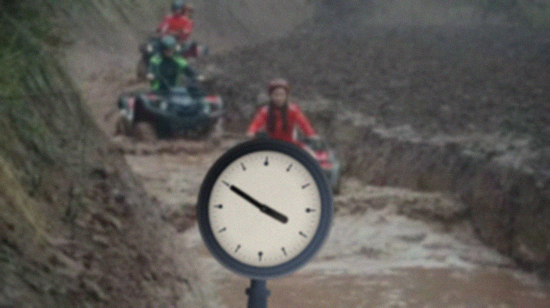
3:50
